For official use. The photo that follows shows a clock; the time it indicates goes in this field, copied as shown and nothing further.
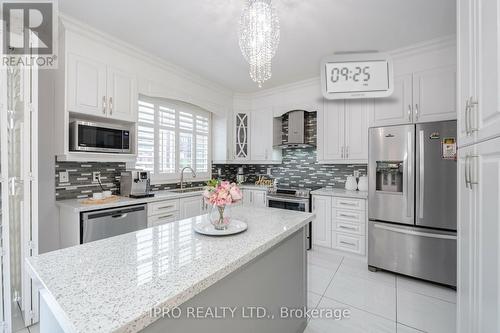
9:25
